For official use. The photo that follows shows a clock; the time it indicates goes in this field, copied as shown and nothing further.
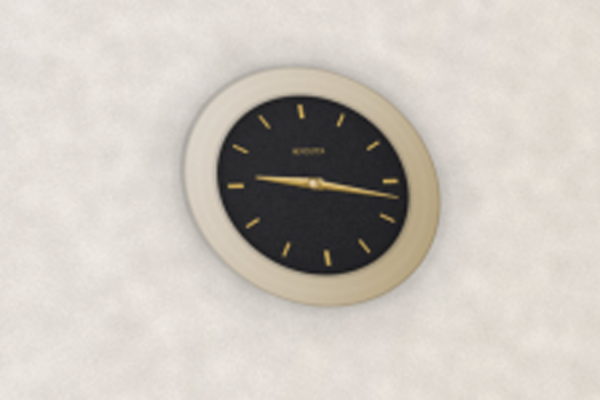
9:17
